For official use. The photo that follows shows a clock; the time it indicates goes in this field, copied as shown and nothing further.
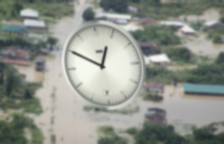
12:50
